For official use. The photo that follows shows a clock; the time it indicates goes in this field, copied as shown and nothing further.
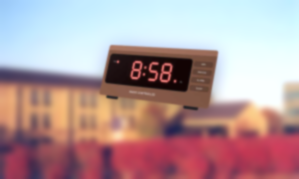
8:58
